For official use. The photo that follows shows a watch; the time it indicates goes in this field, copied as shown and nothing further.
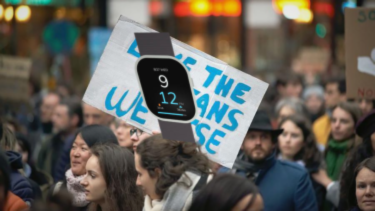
9:12
